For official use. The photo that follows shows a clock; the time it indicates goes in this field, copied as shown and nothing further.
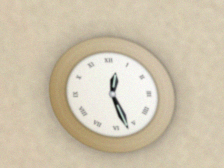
12:27
